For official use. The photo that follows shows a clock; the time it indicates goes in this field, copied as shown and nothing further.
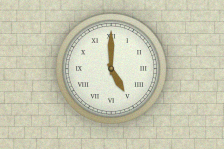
5:00
